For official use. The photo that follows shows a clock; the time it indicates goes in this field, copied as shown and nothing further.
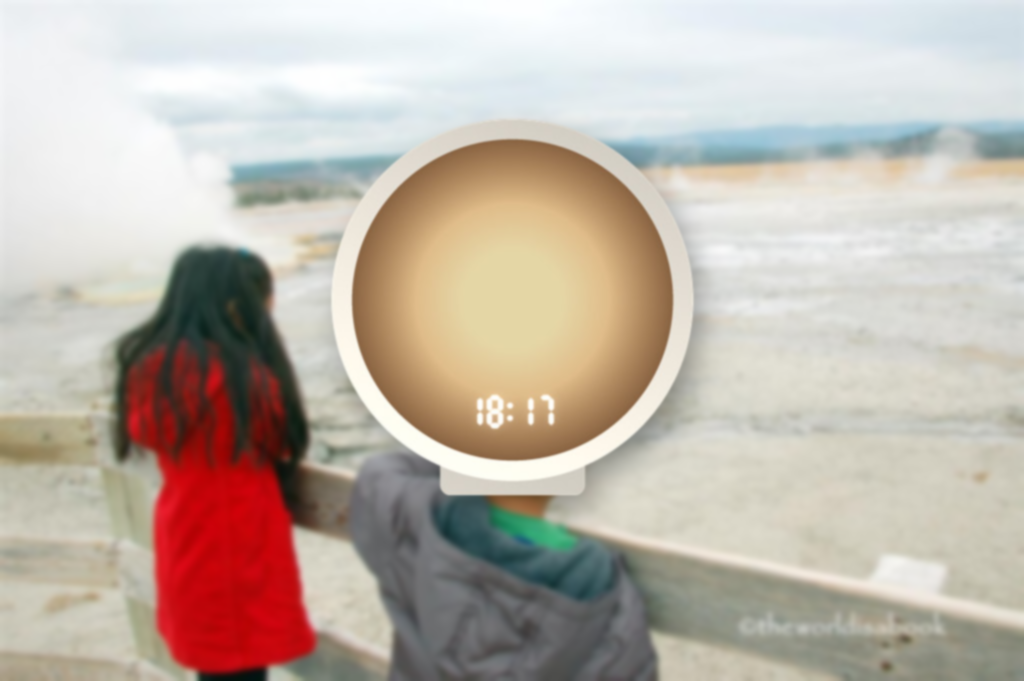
18:17
